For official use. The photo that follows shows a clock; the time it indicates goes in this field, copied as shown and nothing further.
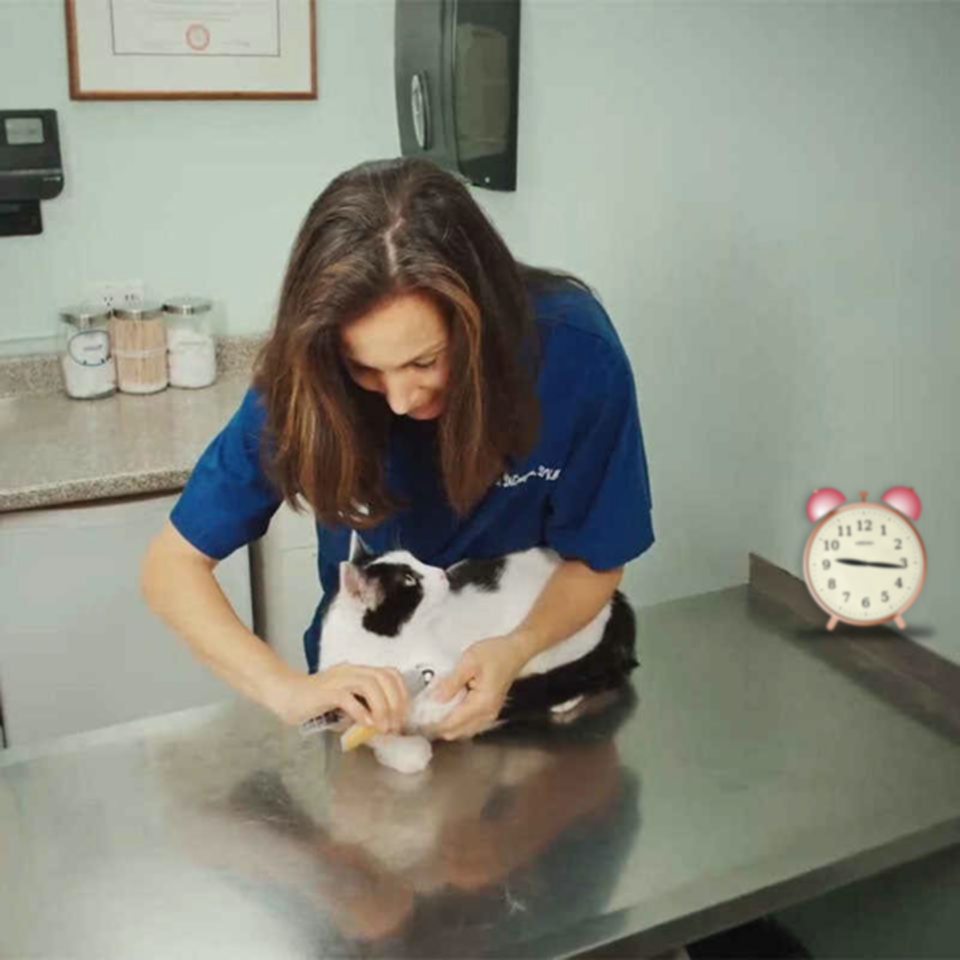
9:16
